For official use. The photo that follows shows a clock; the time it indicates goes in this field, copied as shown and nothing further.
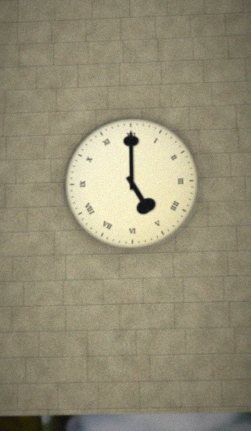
5:00
